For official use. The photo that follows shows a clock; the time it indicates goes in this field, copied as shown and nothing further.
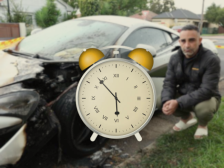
5:53
